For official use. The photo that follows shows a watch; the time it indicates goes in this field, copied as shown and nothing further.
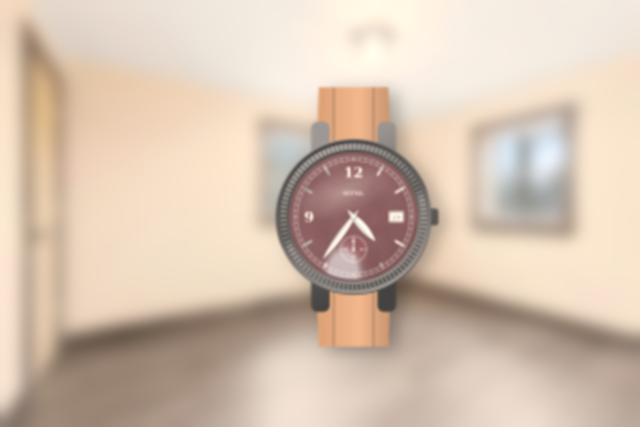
4:36
